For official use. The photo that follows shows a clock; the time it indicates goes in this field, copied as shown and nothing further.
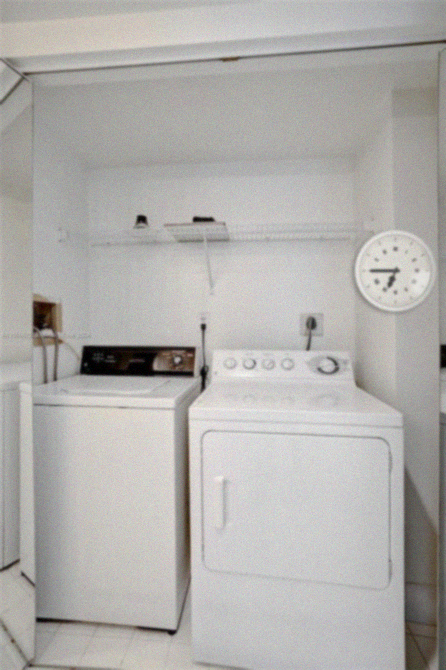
6:45
